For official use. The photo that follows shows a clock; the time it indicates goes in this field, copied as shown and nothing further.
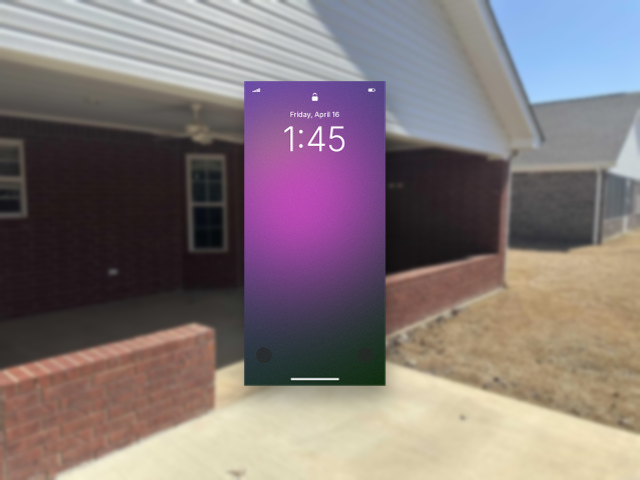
1:45
